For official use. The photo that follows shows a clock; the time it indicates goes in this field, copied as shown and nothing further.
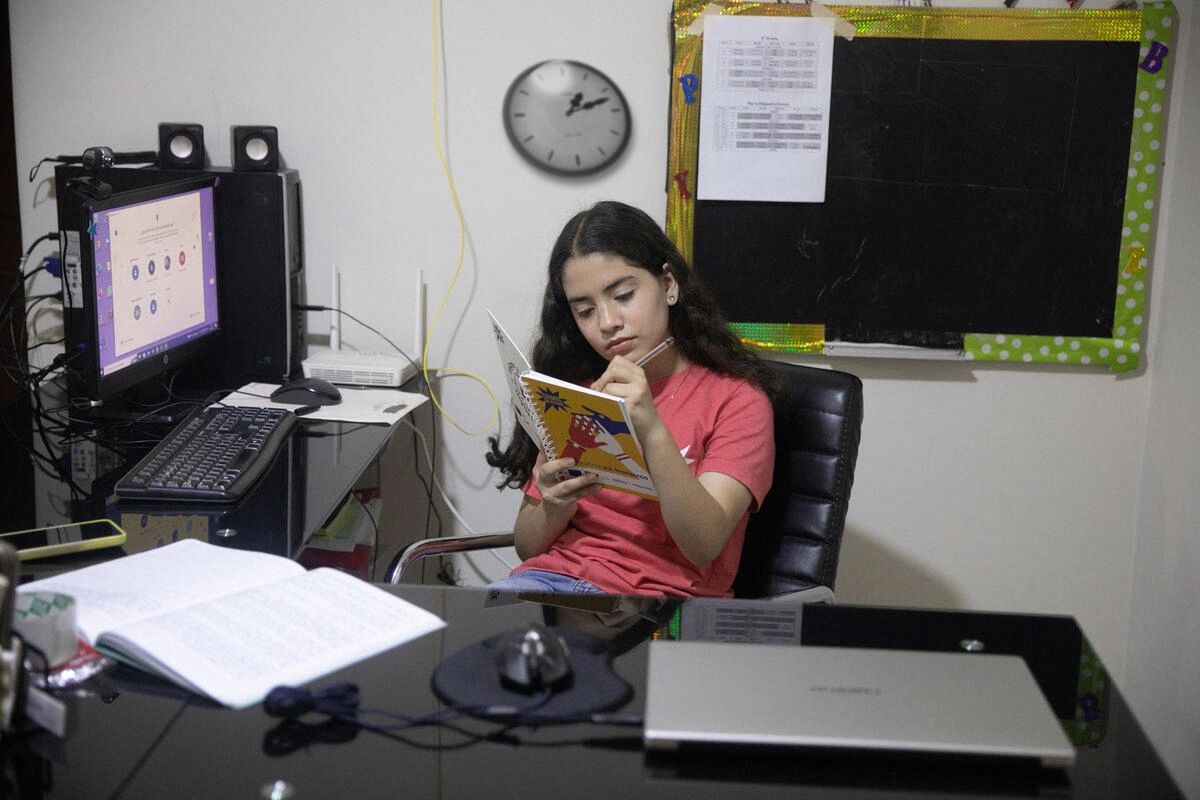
1:12
